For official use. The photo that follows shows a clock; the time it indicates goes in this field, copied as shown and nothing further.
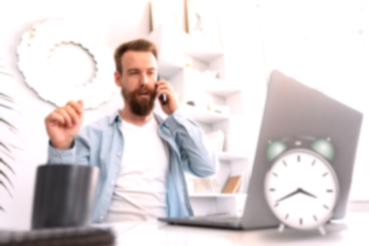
3:41
